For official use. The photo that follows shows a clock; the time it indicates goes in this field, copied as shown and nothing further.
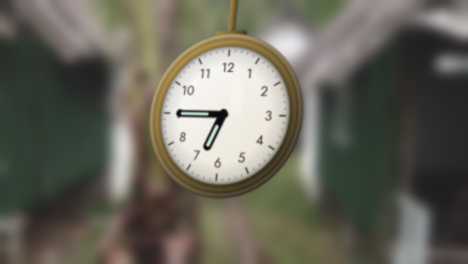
6:45
